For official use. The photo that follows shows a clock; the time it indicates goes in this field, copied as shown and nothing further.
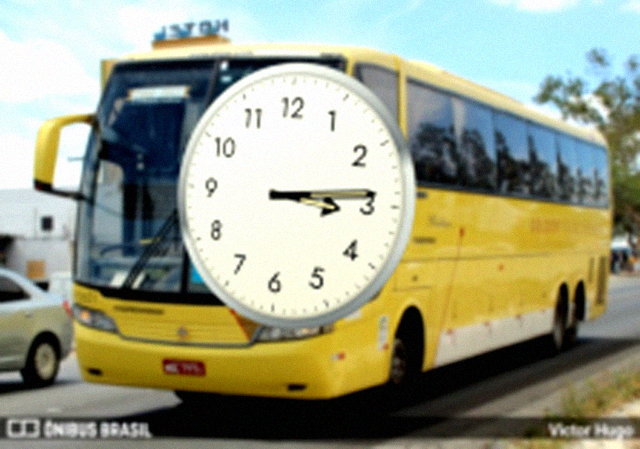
3:14
